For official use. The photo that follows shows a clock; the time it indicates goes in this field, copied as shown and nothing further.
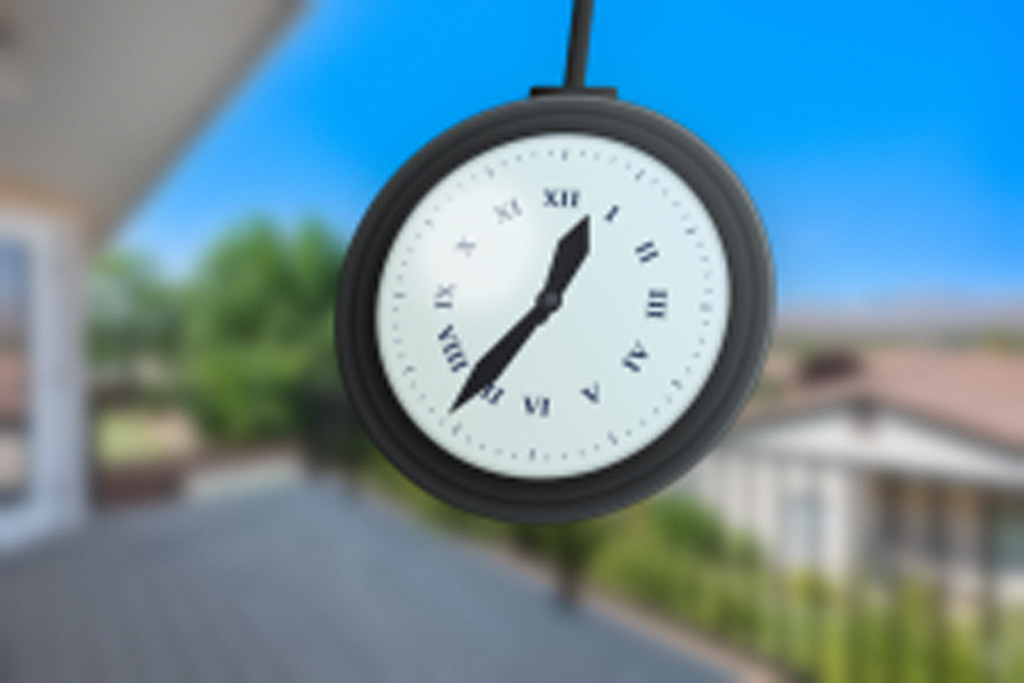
12:36
